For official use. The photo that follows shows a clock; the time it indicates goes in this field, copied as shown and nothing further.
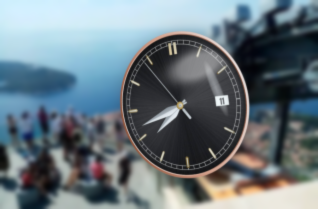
7:41:54
